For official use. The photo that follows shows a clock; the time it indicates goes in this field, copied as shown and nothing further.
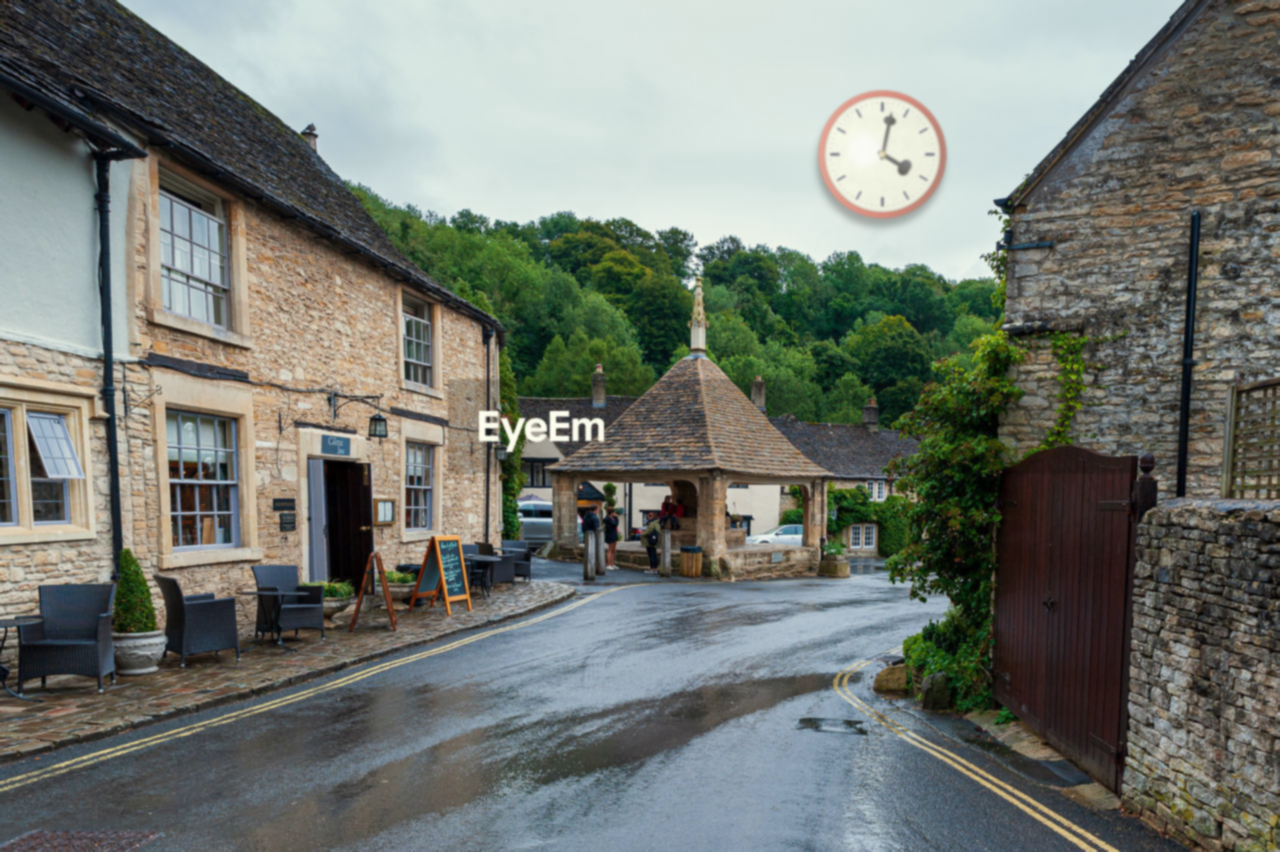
4:02
